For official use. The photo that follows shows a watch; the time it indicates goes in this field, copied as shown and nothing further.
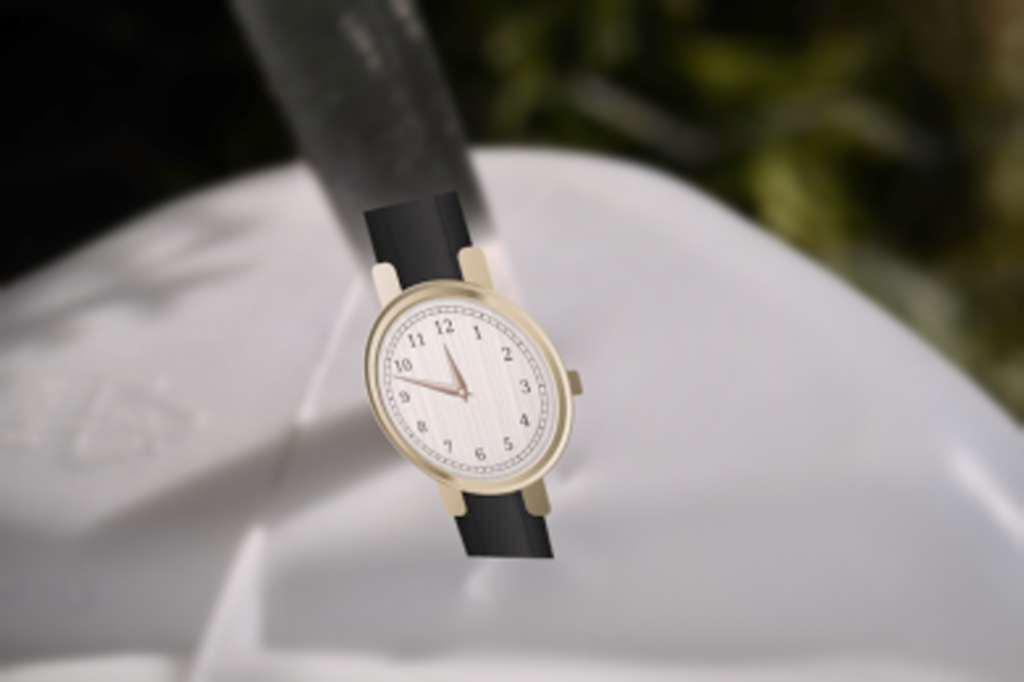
11:48
